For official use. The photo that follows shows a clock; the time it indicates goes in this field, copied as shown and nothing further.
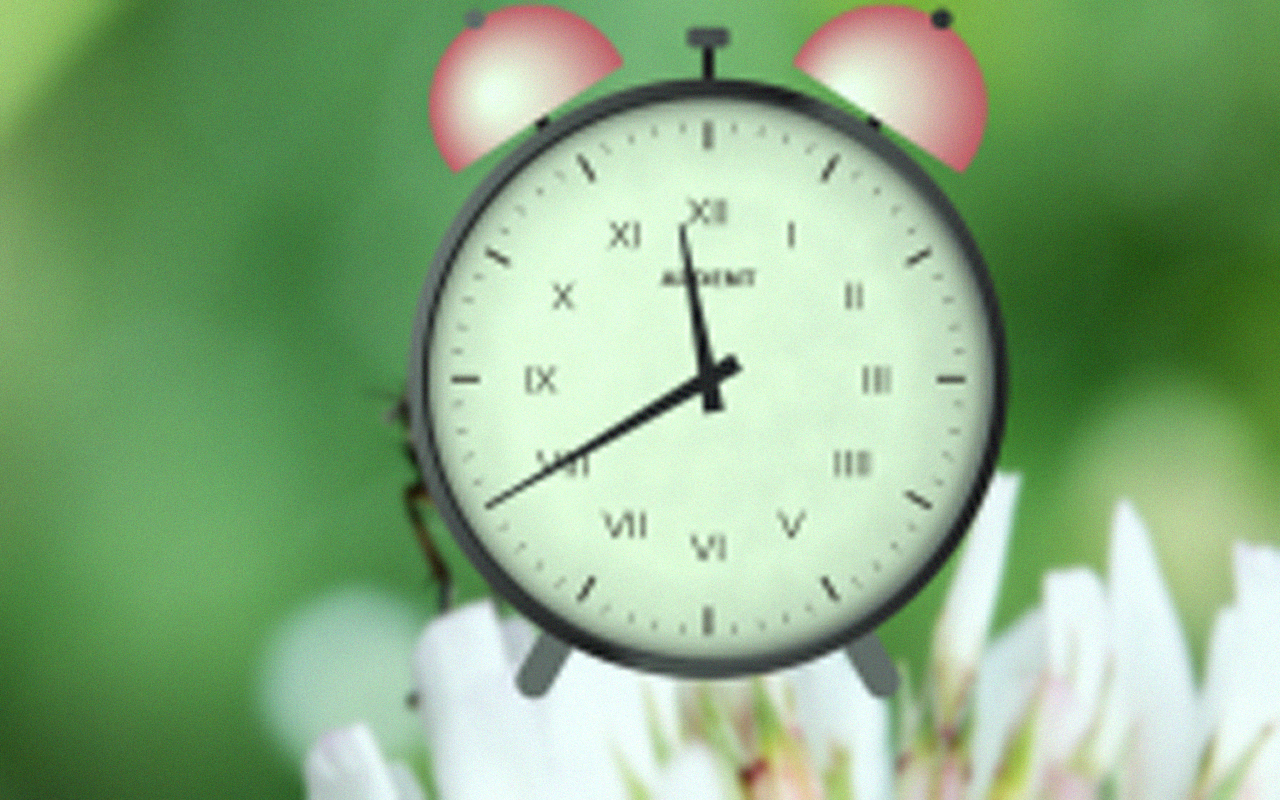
11:40
